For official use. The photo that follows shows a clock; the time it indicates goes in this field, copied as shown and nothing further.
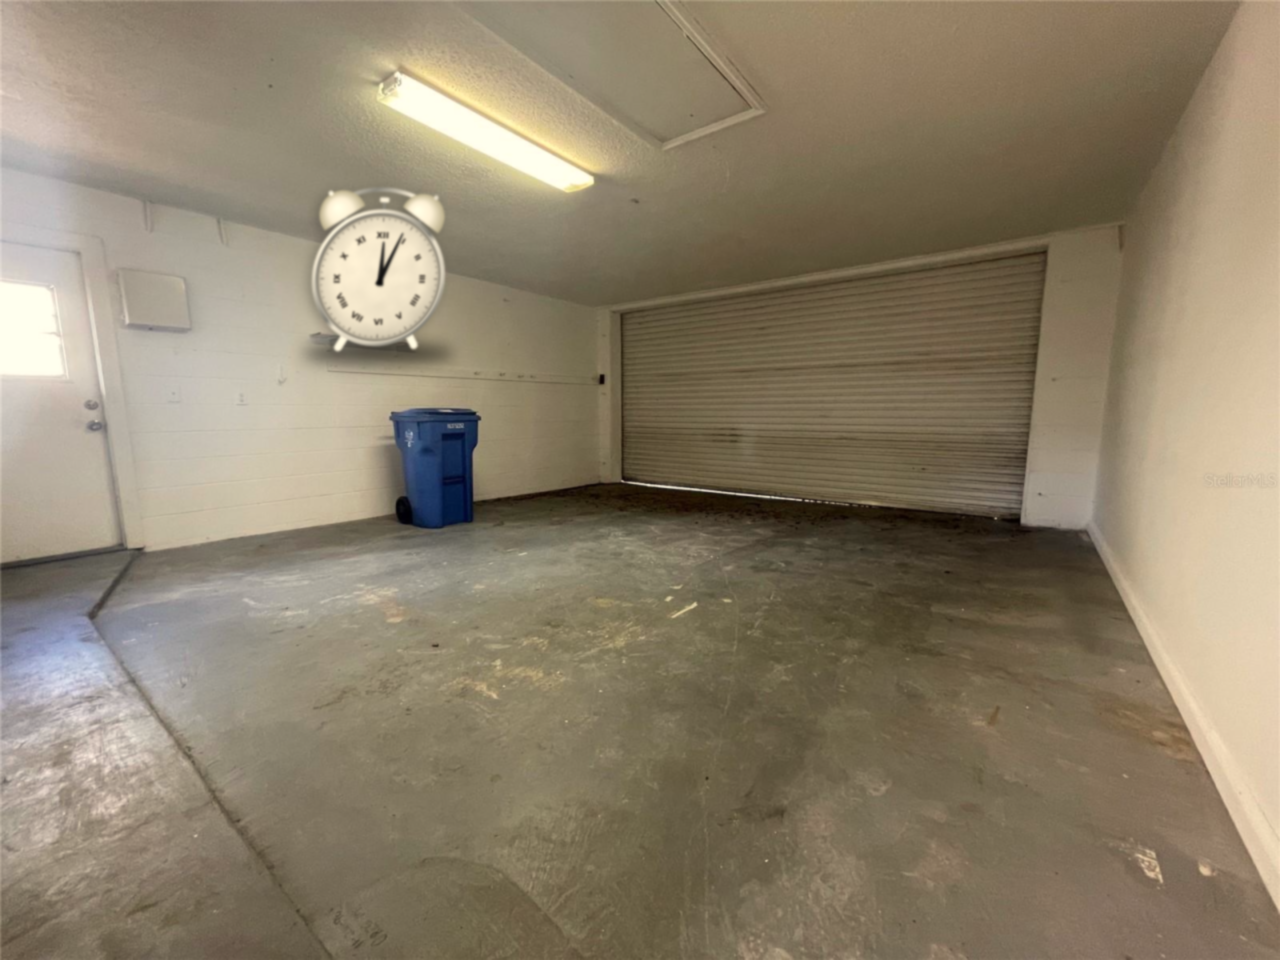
12:04
